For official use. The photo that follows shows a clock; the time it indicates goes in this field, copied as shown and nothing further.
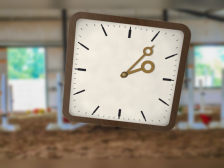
2:06
